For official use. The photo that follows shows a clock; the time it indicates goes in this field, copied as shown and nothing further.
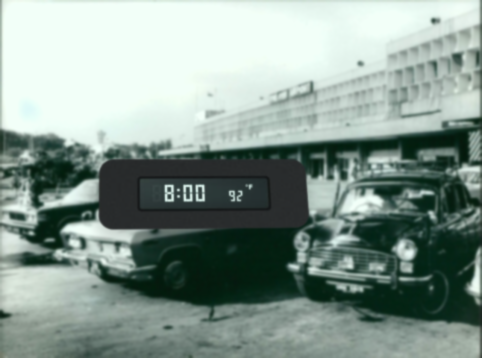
8:00
